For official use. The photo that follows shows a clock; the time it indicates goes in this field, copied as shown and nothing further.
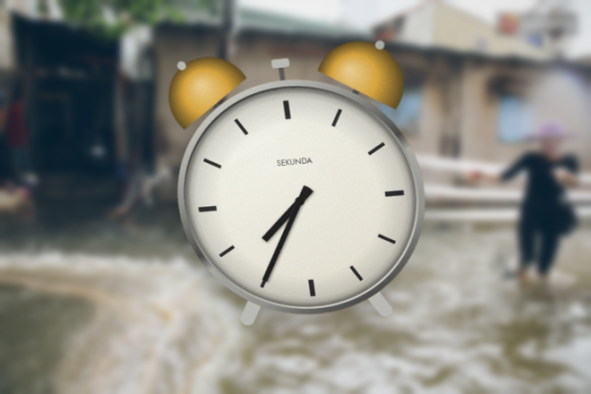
7:35
